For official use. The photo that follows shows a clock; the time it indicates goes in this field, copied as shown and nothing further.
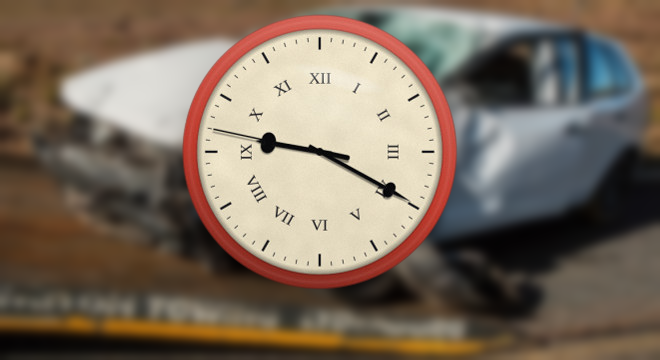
9:19:47
